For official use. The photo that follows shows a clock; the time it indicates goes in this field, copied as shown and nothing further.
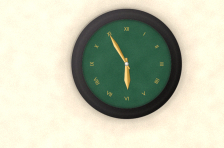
5:55
